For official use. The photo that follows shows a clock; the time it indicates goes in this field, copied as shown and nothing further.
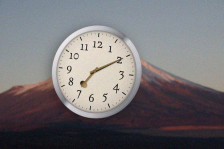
7:10
